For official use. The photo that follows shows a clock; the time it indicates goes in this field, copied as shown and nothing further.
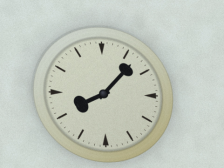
8:07
